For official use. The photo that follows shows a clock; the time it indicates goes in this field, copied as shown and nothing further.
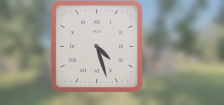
4:27
